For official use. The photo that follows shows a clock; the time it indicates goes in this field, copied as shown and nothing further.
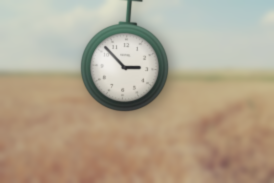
2:52
